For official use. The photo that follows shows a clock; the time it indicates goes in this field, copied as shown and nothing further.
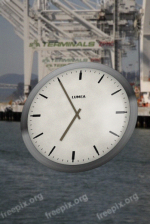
6:55
